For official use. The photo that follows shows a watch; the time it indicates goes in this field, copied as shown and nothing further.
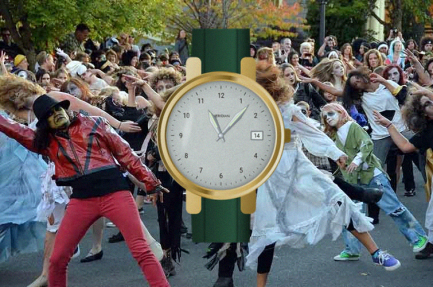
11:07
